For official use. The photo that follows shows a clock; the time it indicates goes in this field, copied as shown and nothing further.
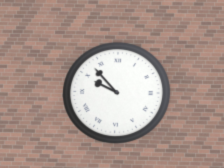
9:53
